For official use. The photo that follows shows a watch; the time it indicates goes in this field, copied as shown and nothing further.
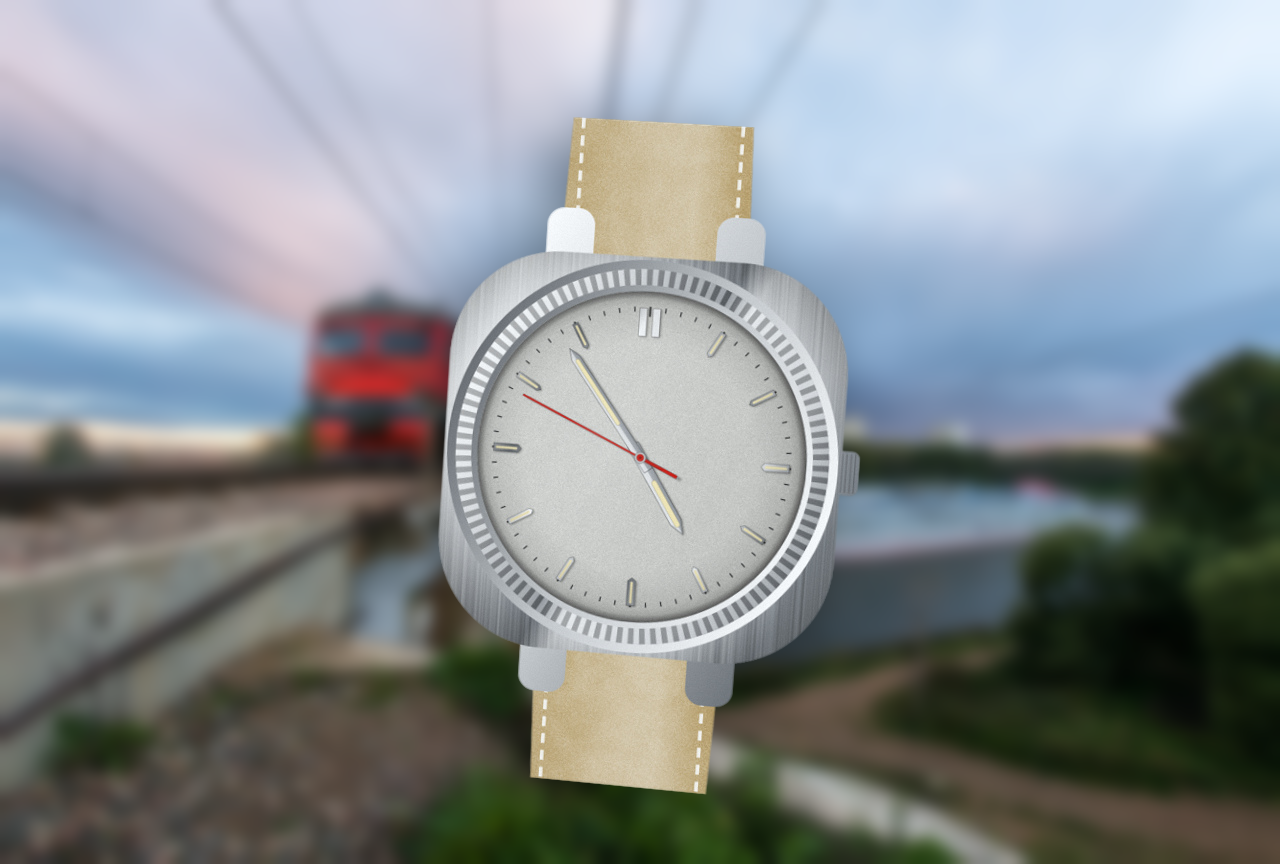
4:53:49
